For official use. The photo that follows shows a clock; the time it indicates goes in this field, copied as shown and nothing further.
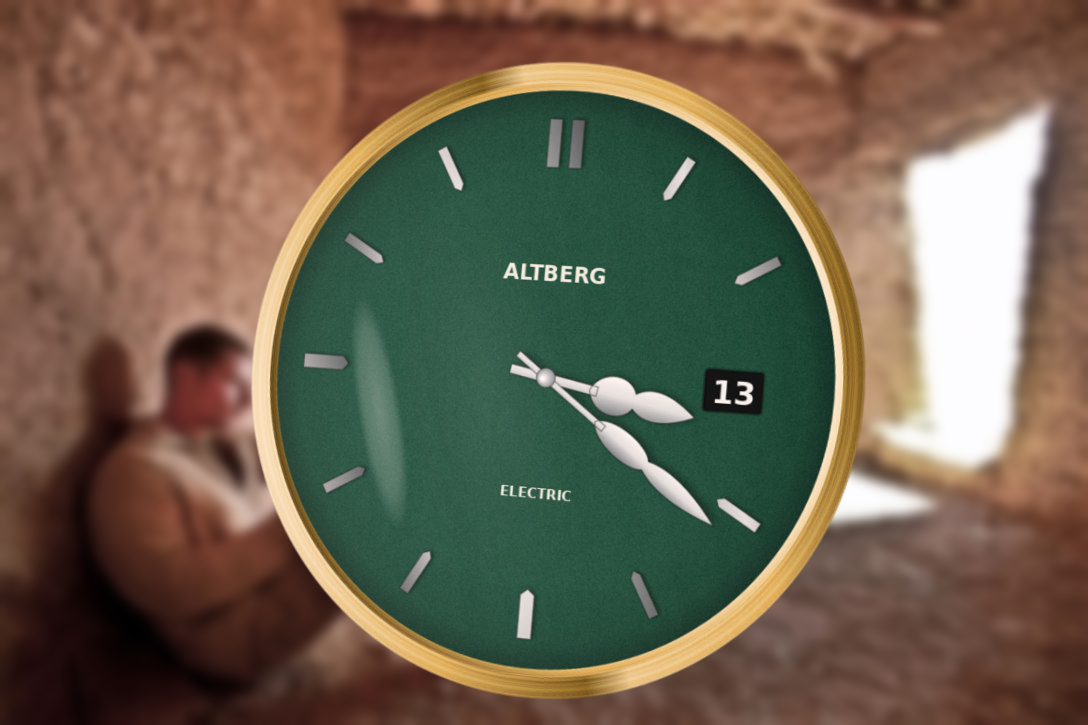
3:21
